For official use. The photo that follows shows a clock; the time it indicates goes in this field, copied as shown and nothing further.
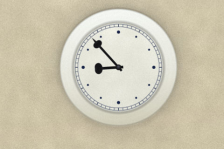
8:53
